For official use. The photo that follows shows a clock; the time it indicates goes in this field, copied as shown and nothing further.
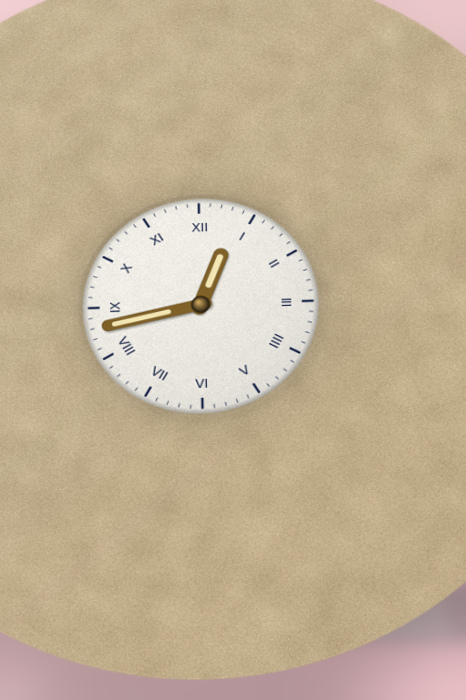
12:43
